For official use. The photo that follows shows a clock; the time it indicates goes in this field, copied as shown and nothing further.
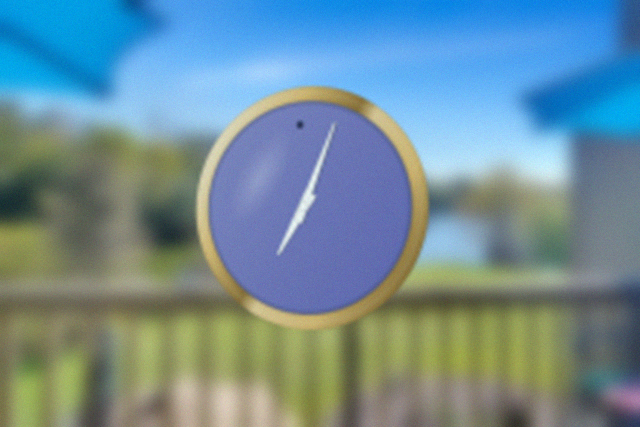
7:04
